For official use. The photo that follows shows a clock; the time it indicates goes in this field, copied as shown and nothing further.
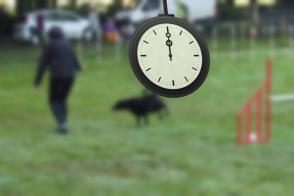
12:00
